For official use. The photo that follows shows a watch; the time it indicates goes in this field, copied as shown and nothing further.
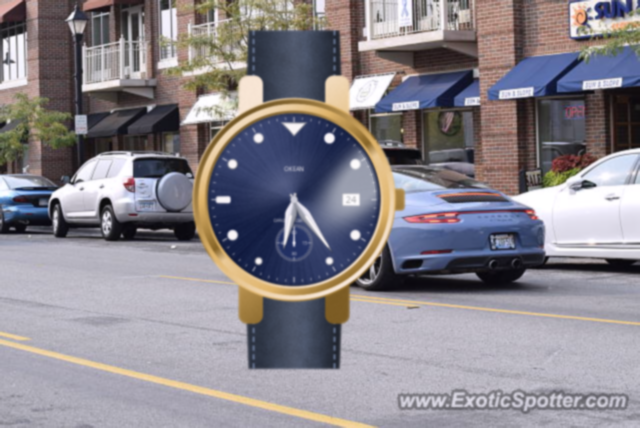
6:24
